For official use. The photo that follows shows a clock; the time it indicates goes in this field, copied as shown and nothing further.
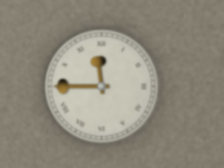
11:45
